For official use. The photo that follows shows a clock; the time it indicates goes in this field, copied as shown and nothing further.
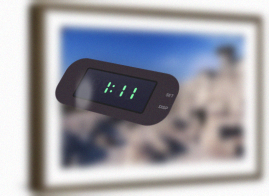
1:11
